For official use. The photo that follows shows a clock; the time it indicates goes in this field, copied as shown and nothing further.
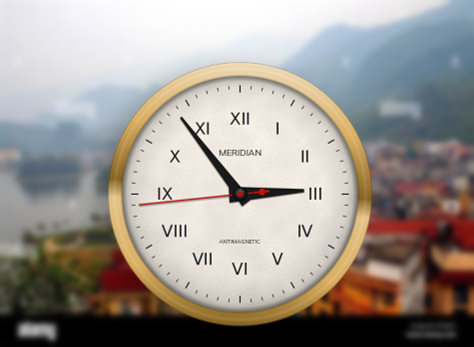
2:53:44
